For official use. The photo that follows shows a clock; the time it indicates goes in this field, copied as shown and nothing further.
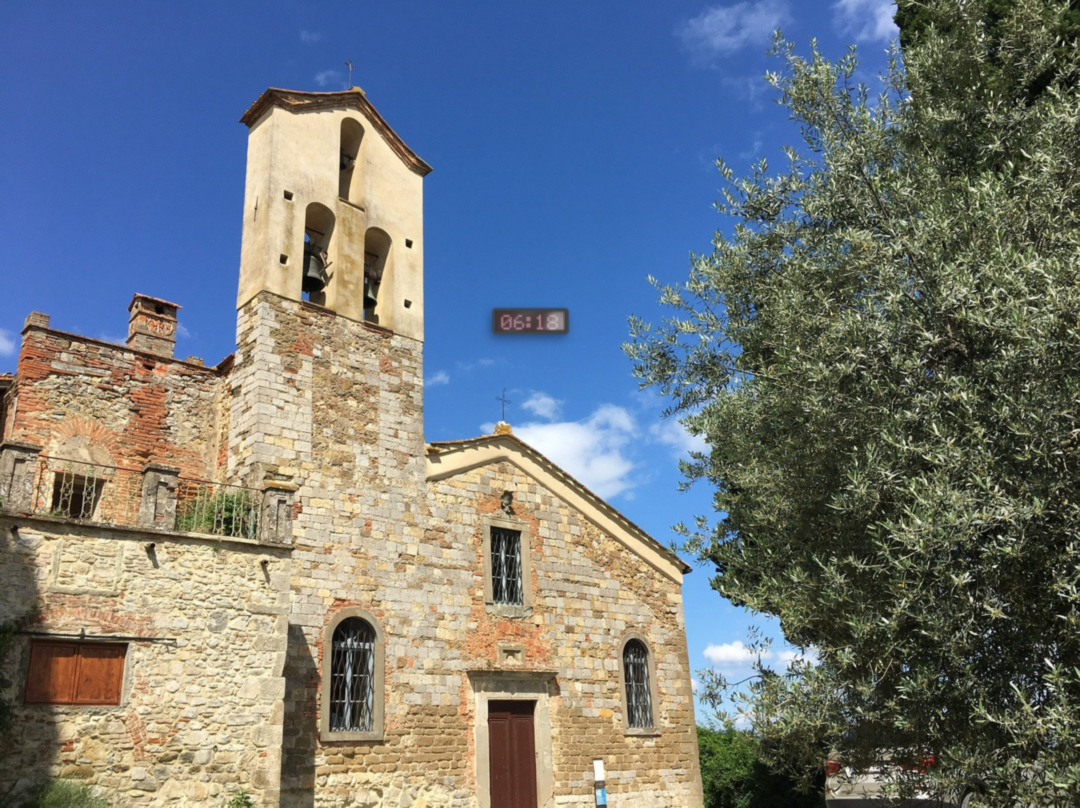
6:18
